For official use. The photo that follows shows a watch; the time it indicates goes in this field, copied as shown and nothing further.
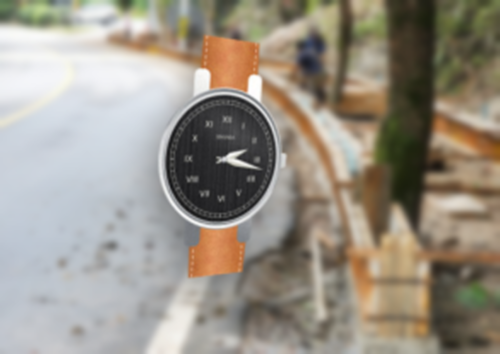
2:17
